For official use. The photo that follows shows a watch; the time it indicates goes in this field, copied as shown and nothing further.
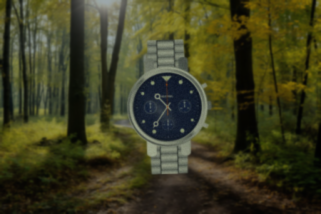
10:36
